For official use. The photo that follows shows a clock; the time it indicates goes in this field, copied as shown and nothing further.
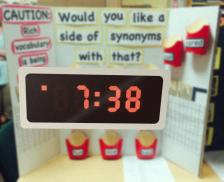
7:38
